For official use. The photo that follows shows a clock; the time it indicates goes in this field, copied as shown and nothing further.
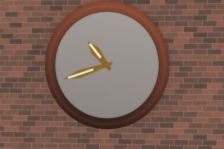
10:42
